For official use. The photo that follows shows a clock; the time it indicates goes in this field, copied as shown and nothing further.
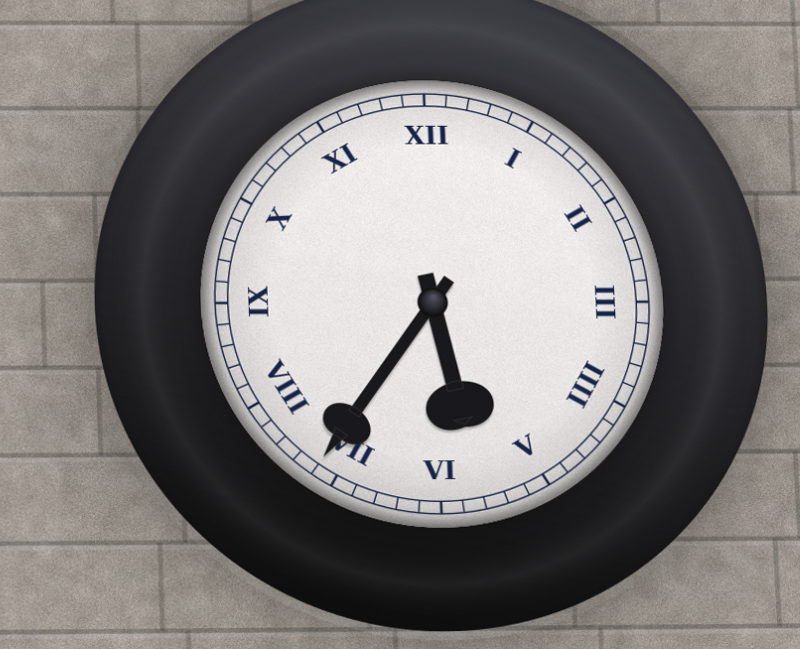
5:36
